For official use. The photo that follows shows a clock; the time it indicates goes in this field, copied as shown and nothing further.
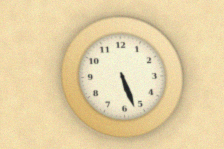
5:27
